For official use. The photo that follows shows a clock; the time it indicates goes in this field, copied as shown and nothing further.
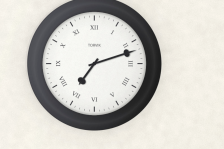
7:12
